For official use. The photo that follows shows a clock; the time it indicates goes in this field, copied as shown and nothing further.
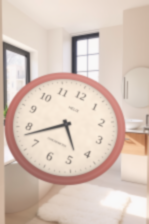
4:38
